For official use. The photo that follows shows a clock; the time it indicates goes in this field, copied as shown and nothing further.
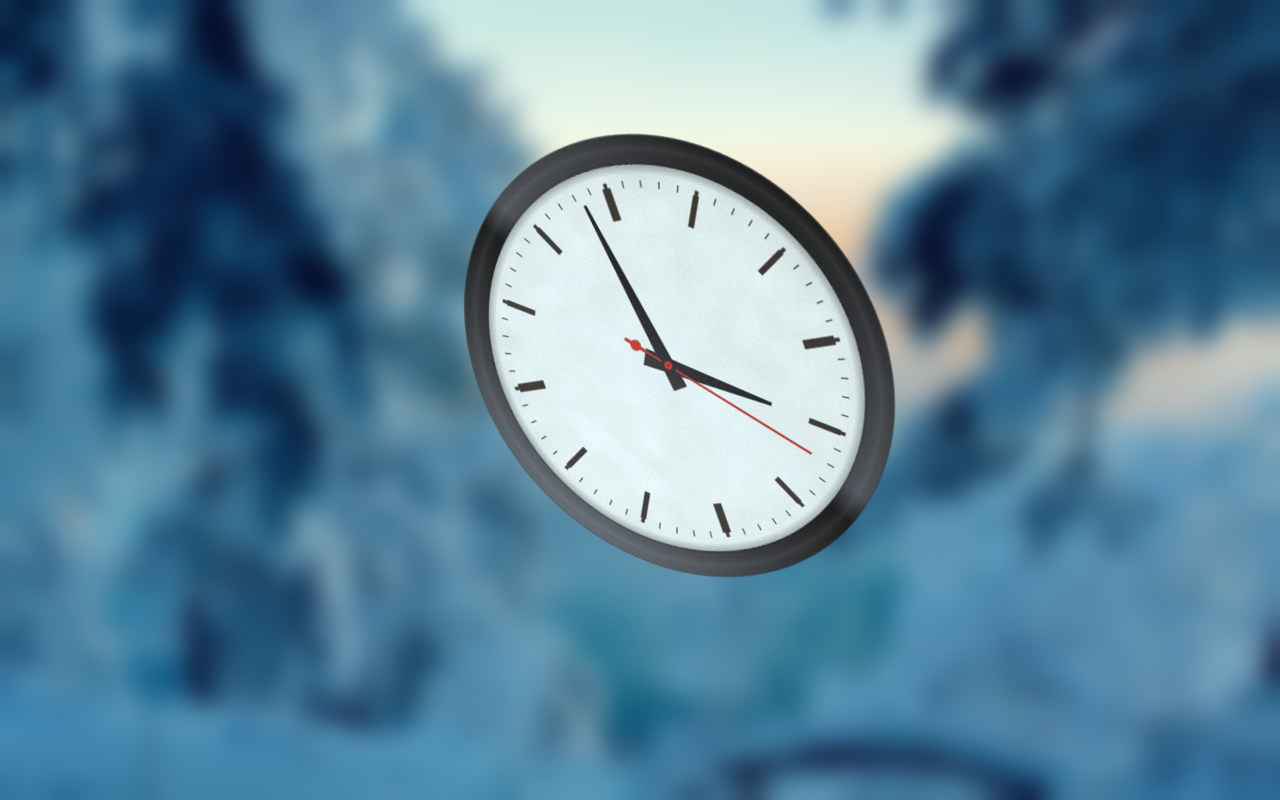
3:58:22
